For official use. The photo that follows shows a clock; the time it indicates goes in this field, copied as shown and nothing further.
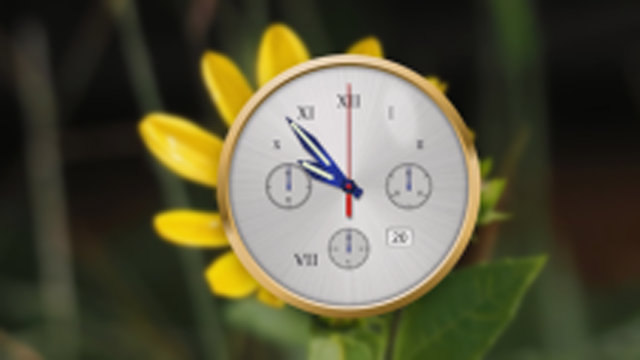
9:53
